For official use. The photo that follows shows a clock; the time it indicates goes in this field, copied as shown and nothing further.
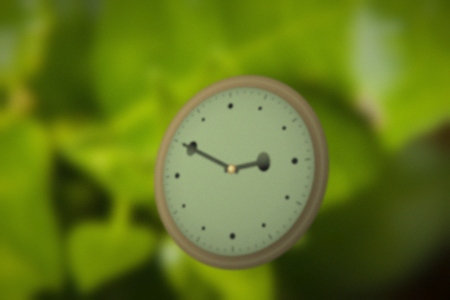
2:50
